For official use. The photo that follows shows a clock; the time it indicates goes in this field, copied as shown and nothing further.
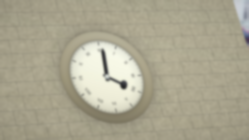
4:01
